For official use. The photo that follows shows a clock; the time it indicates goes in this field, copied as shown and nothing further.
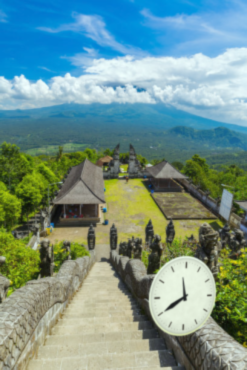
11:40
